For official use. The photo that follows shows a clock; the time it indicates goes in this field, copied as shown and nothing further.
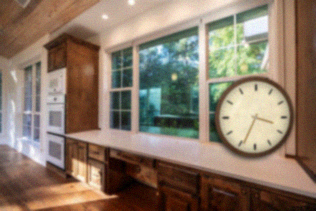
3:34
